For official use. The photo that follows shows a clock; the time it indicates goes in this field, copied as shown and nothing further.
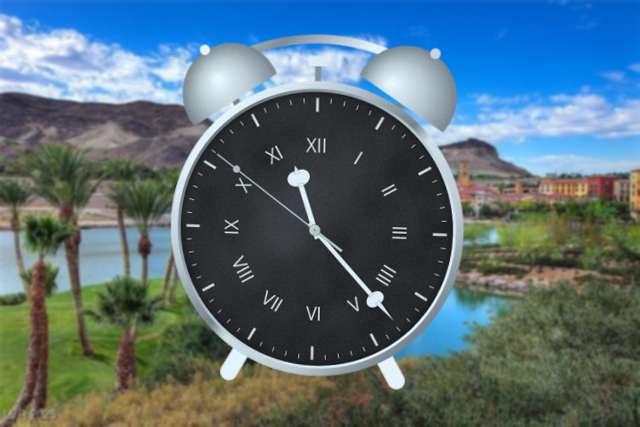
11:22:51
